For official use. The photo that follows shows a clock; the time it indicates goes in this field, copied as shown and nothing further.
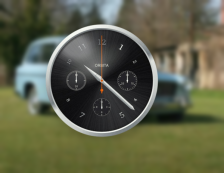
10:22
